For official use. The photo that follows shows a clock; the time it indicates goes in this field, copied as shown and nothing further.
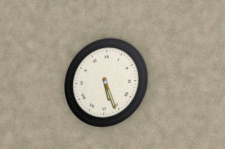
5:26
